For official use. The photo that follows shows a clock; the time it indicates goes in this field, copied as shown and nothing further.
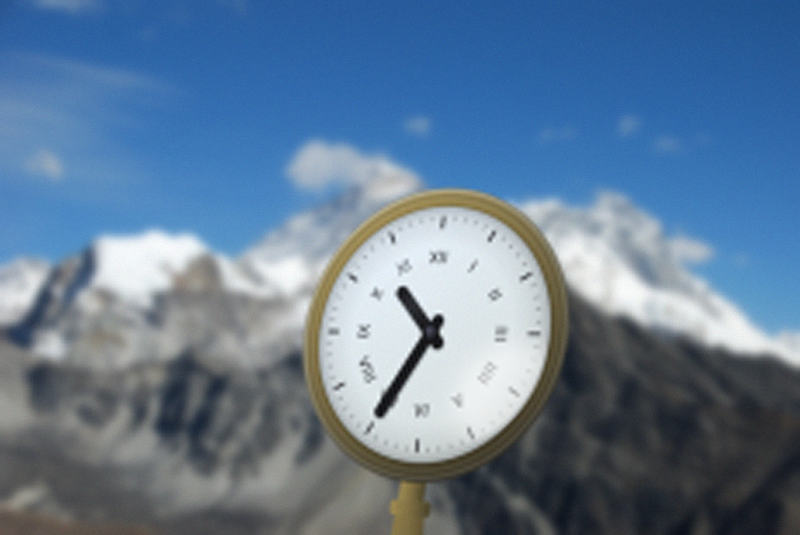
10:35
